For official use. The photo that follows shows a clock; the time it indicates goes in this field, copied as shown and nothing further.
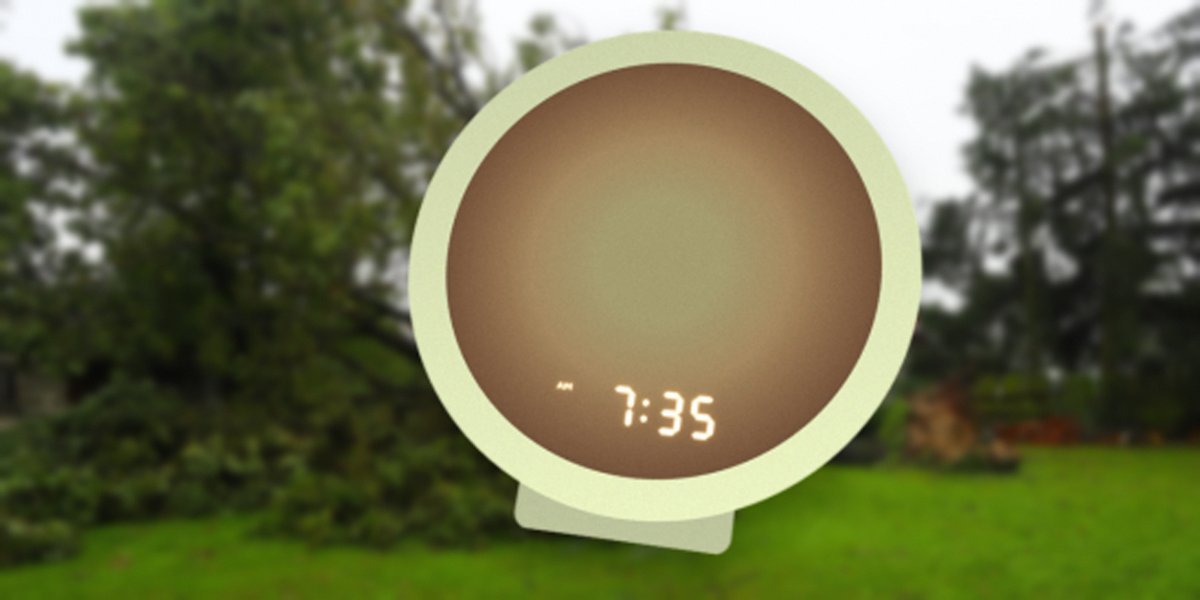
7:35
